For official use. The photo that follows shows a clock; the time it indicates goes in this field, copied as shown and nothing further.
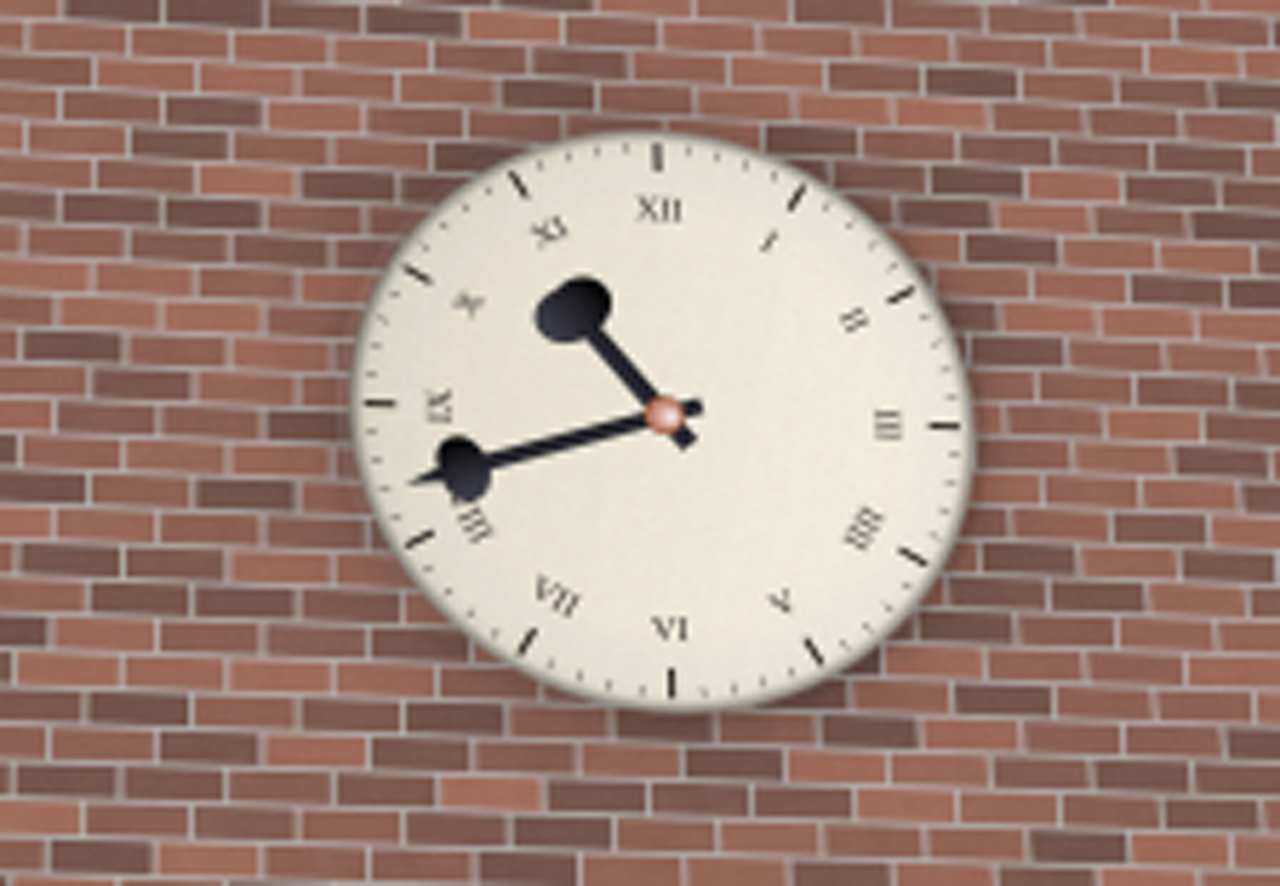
10:42
